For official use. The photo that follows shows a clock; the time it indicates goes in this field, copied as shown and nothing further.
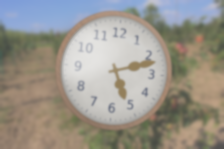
5:12
